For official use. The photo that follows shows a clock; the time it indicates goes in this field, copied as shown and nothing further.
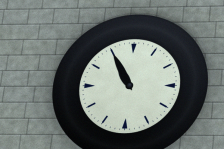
10:55
